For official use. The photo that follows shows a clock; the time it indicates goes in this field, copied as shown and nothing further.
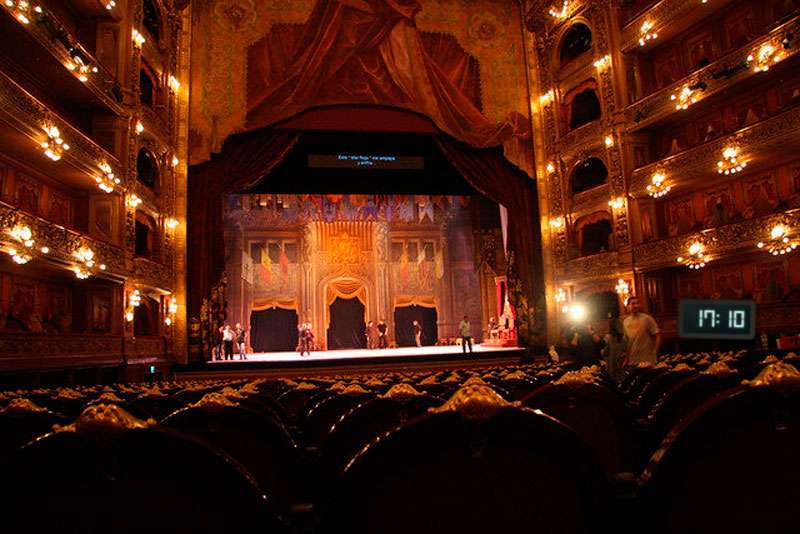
17:10
